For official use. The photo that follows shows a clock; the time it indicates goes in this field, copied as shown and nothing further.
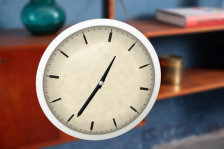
12:34
